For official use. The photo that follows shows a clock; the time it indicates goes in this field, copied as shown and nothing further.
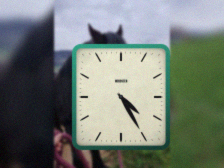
4:25
